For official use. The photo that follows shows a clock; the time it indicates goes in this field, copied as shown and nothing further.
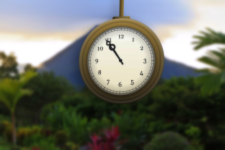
10:54
